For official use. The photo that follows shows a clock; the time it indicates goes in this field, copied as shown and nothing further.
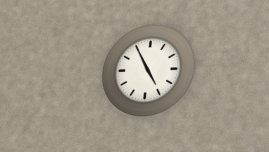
4:55
